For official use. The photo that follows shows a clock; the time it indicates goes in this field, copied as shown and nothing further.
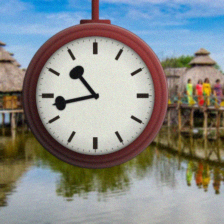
10:43
